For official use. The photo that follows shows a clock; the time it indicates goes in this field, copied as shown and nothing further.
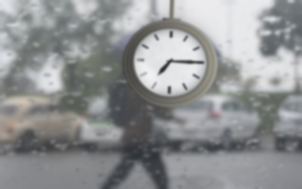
7:15
